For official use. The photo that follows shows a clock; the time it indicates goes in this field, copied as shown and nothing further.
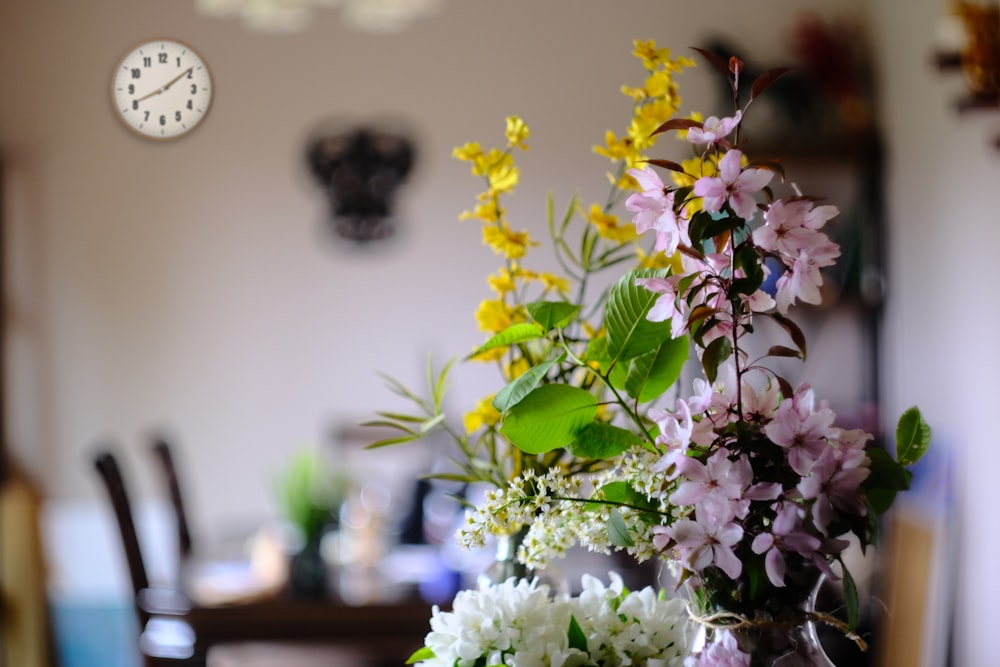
8:09
